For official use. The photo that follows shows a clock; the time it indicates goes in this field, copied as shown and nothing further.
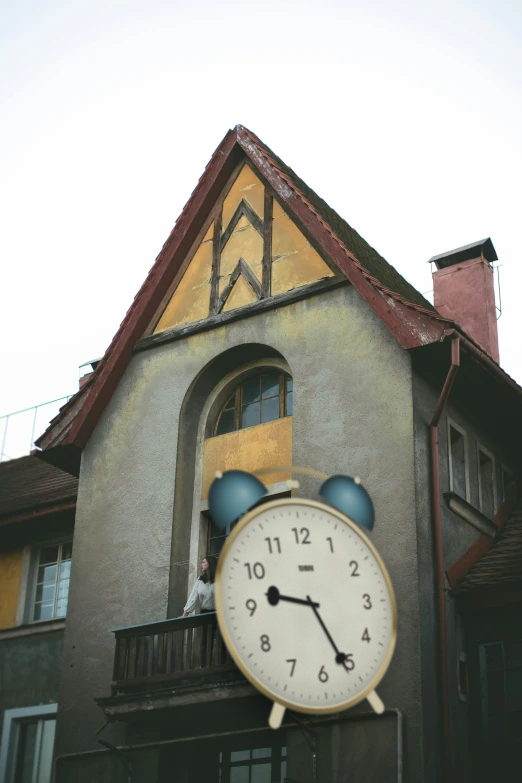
9:26
